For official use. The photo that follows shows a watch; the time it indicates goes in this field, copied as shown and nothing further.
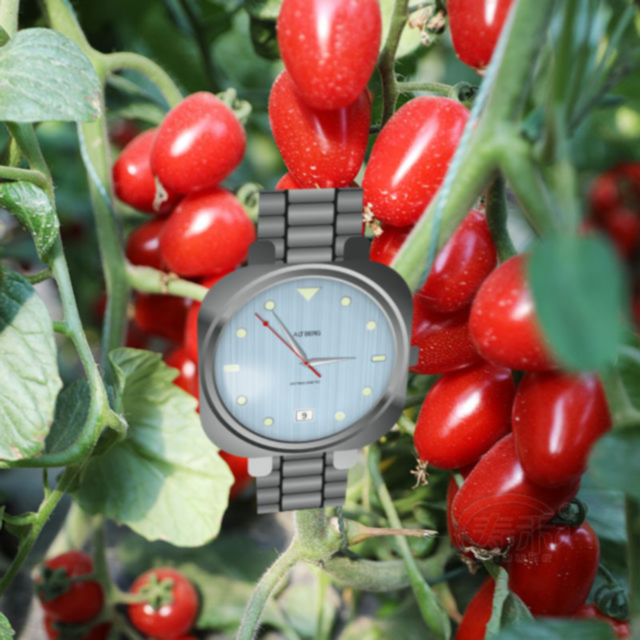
2:54:53
